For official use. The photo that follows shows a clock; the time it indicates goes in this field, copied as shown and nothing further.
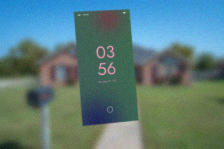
3:56
